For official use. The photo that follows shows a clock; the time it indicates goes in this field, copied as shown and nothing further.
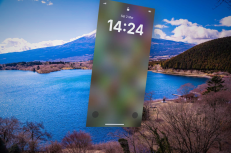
14:24
